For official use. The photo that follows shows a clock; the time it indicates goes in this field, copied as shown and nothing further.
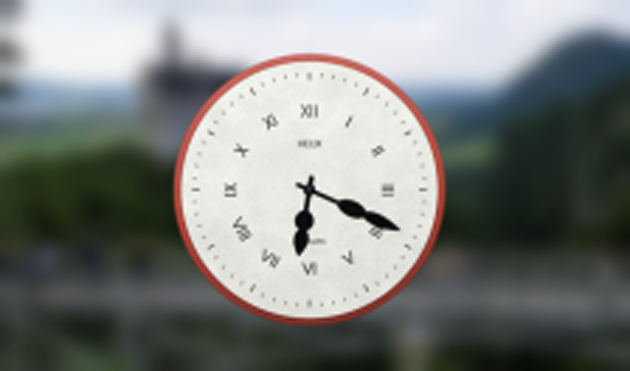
6:19
